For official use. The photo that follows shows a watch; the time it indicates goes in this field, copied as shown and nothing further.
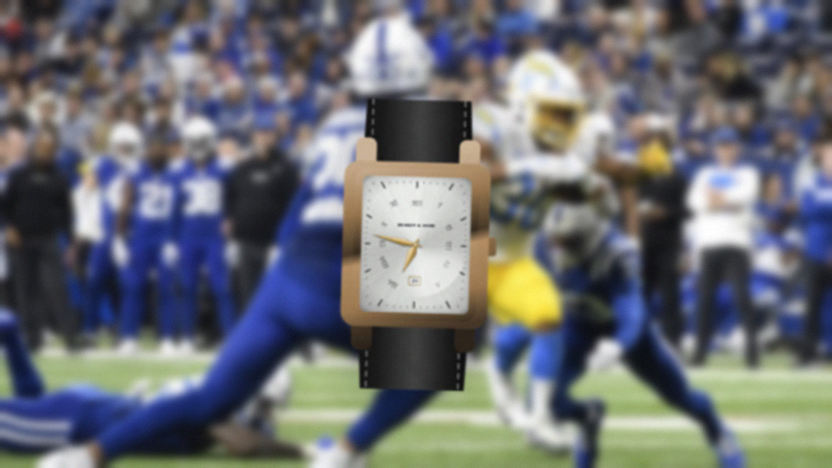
6:47
